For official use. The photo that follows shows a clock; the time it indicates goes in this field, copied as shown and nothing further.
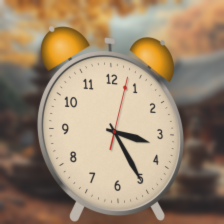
3:25:03
